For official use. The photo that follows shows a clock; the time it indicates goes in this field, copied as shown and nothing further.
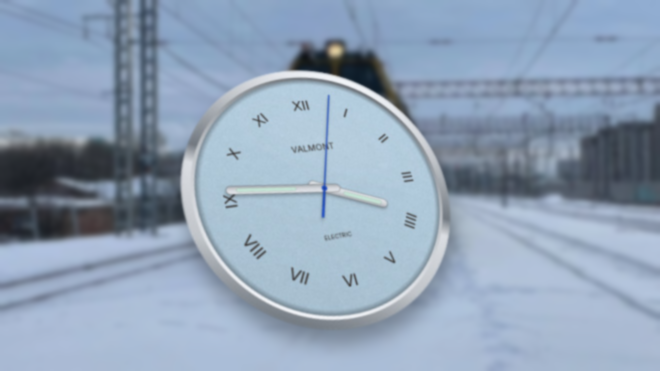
3:46:03
